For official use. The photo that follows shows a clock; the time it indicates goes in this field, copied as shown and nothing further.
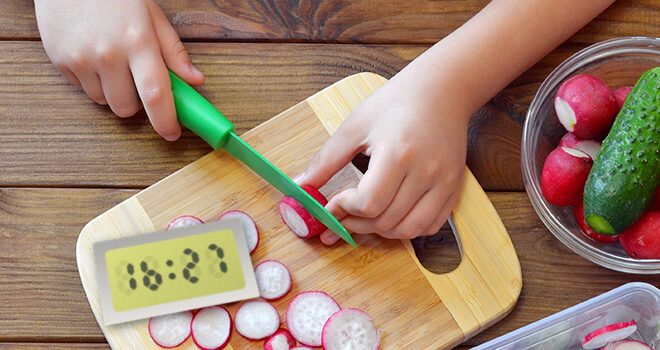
16:27
